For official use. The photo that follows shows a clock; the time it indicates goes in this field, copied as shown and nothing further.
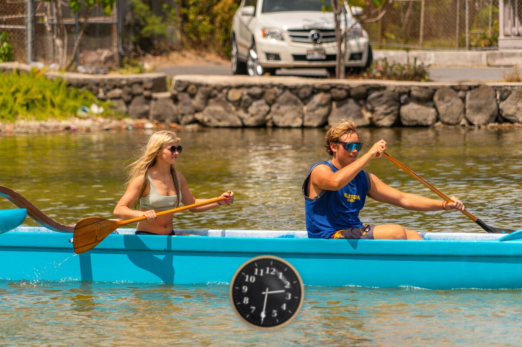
2:30
